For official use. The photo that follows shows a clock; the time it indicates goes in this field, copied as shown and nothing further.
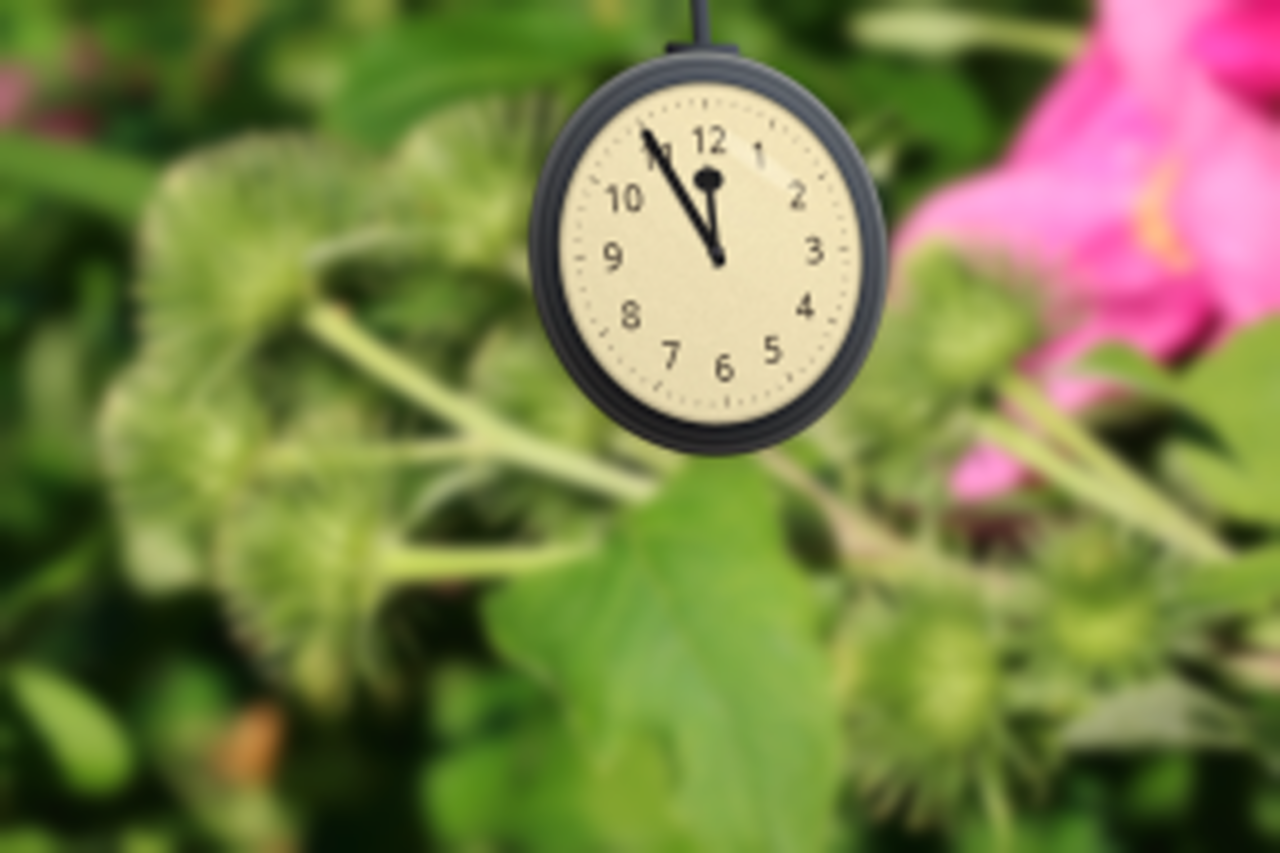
11:55
